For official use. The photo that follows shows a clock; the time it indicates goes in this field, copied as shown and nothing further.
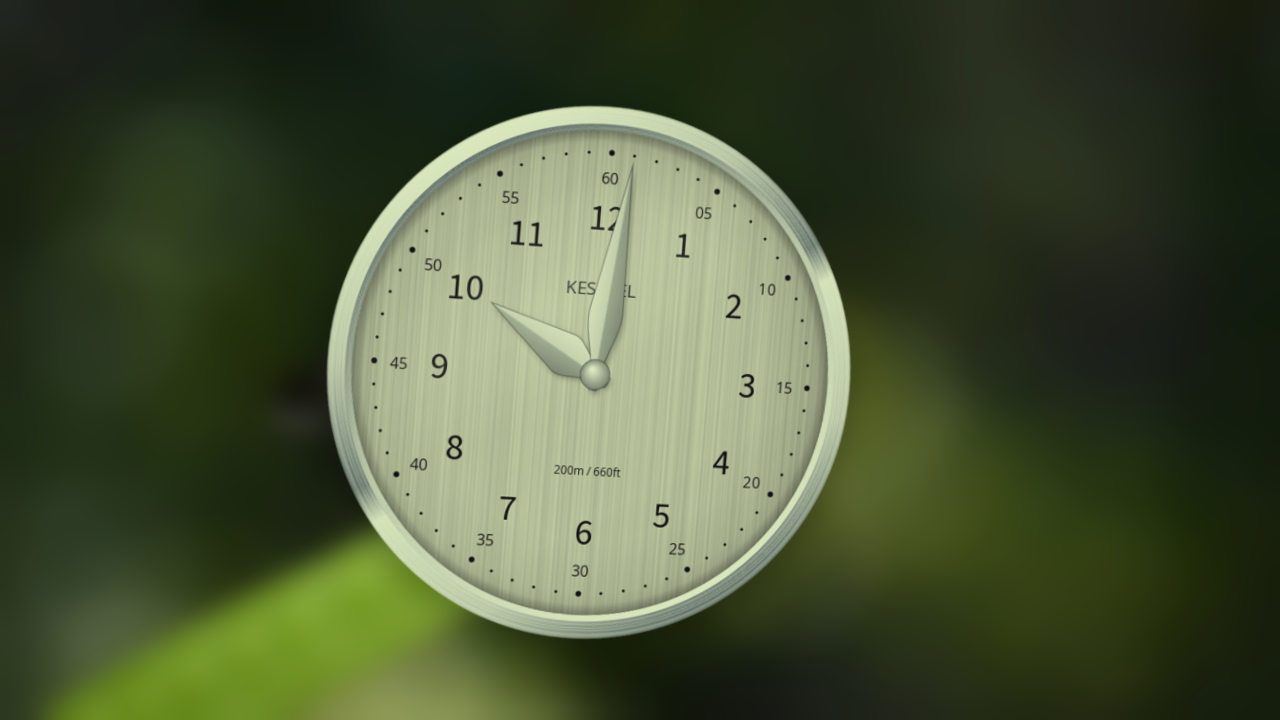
10:01
